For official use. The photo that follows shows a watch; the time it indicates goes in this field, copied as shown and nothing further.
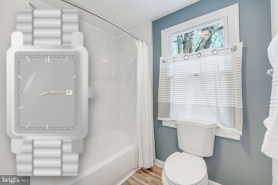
8:15
